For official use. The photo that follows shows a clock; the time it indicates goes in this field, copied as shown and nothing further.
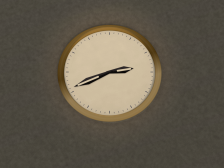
2:41
